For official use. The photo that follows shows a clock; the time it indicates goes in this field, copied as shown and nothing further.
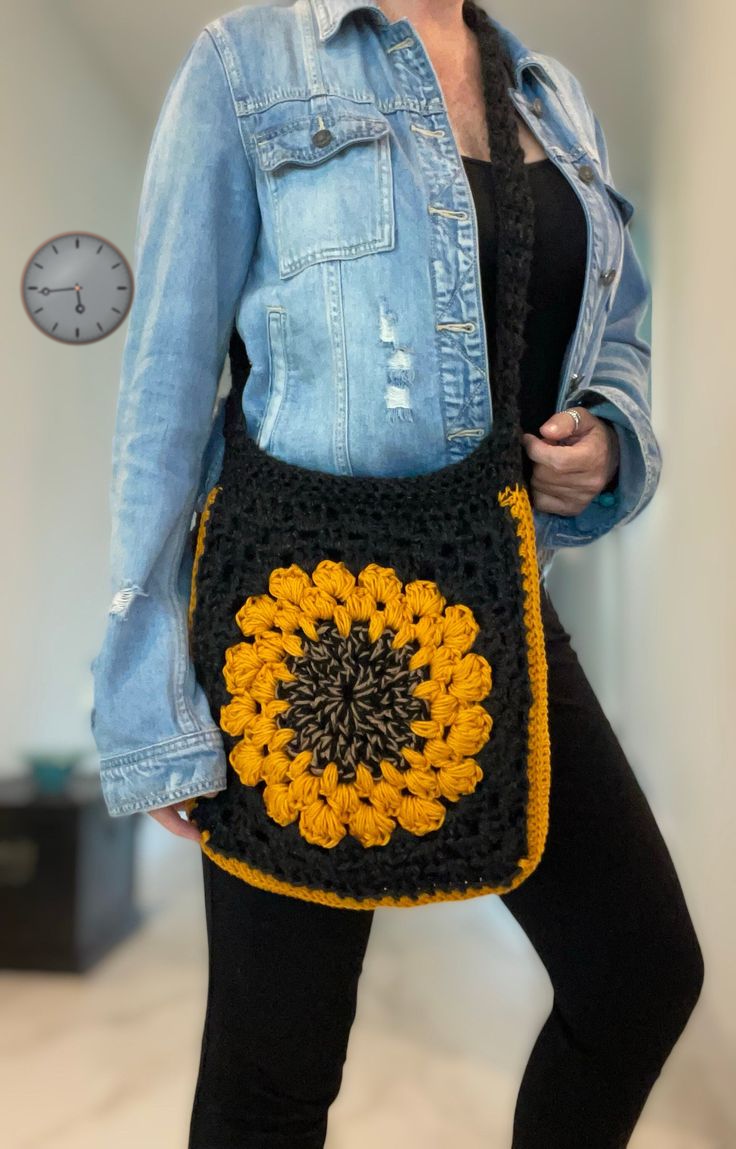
5:44
